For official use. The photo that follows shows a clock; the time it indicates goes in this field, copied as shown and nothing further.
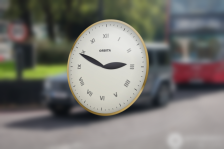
2:49
